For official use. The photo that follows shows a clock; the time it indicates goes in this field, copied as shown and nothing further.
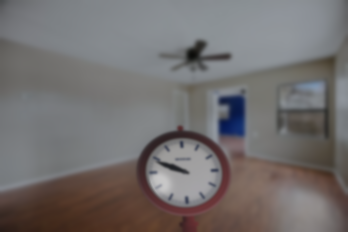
9:49
